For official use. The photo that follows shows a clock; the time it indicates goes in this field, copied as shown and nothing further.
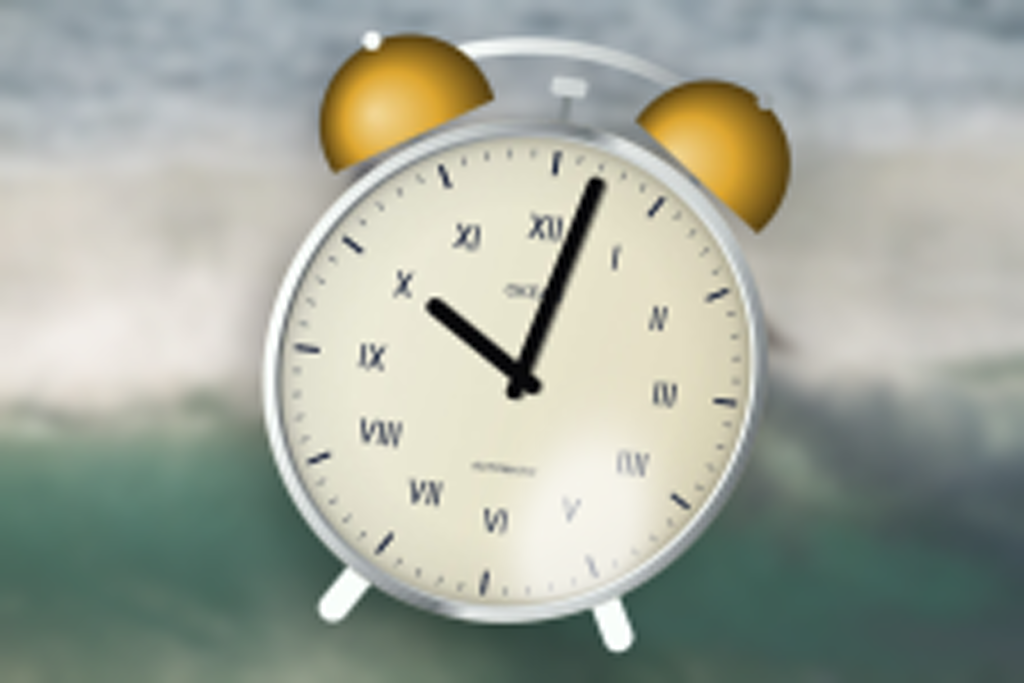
10:02
